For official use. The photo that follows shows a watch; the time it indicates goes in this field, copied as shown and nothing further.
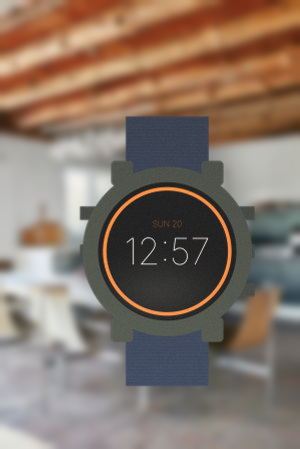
12:57
